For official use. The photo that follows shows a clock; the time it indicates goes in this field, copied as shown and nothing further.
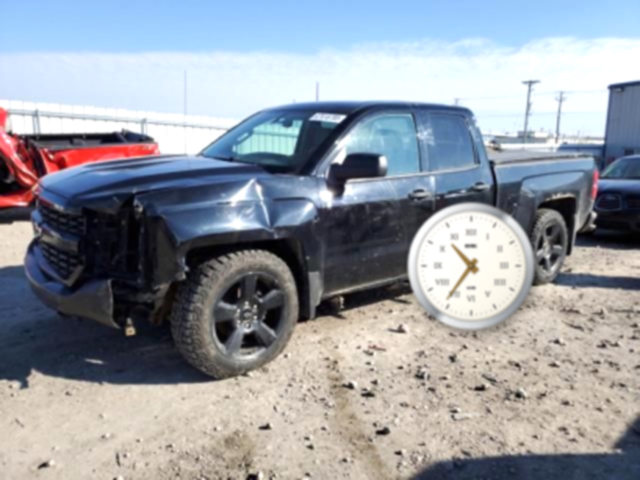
10:36
